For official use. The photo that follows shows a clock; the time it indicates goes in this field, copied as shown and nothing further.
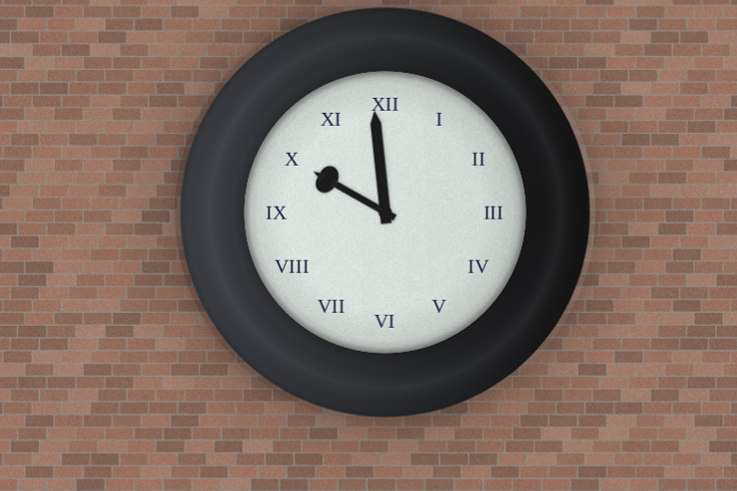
9:59
